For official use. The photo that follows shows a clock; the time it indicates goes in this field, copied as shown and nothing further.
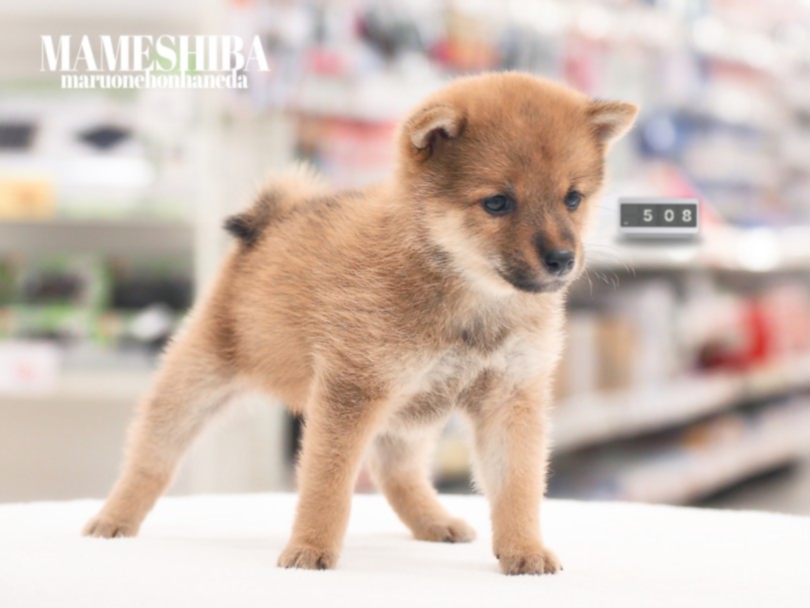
5:08
